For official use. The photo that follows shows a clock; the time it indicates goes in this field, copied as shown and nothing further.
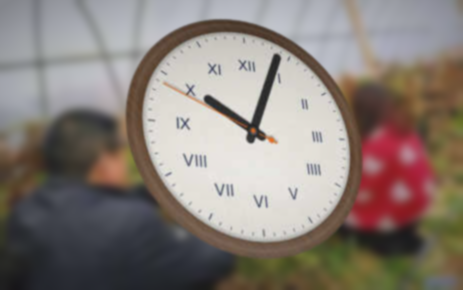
10:03:49
